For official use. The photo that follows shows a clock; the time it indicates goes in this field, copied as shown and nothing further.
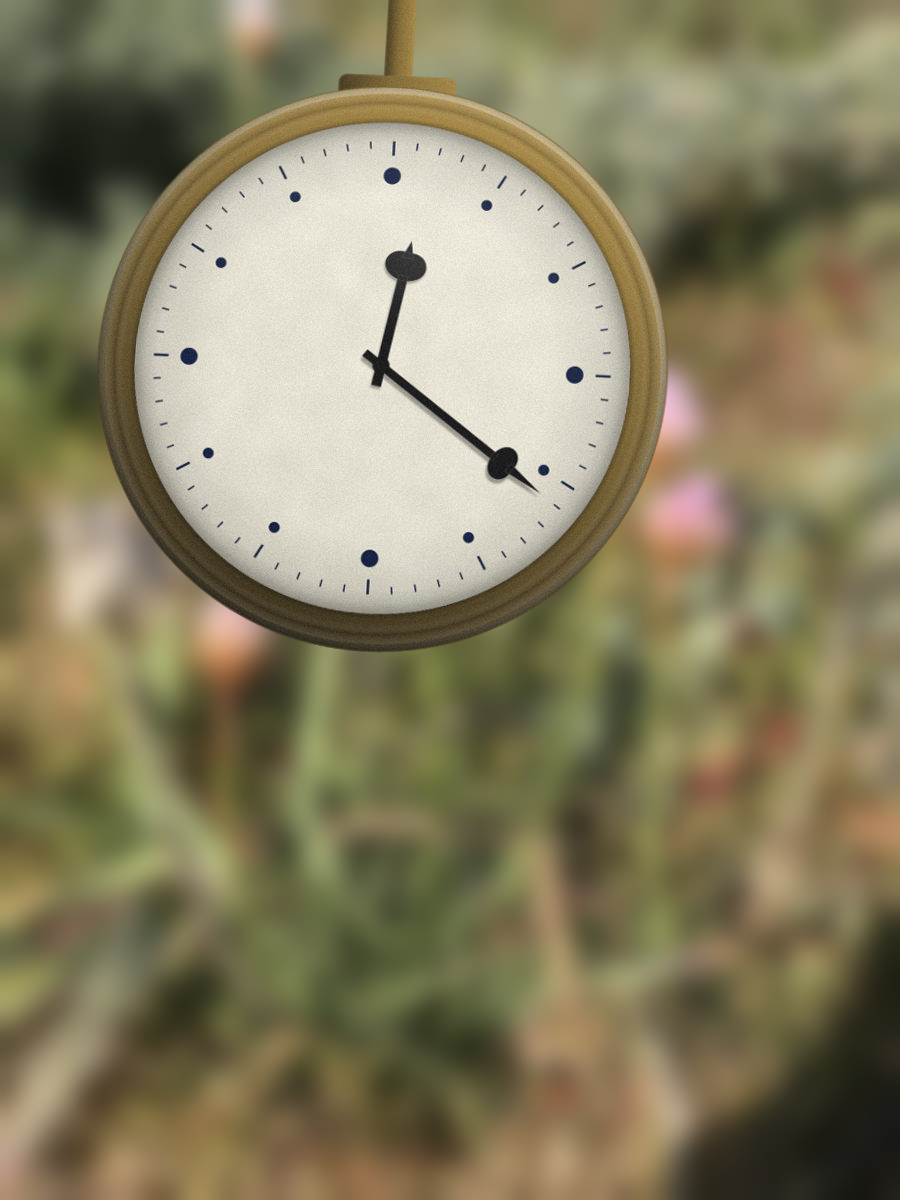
12:21
